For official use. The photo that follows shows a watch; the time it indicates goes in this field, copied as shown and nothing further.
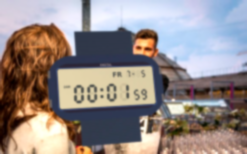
0:01:59
